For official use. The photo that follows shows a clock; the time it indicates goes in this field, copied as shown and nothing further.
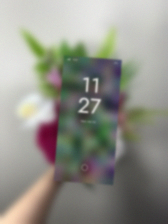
11:27
